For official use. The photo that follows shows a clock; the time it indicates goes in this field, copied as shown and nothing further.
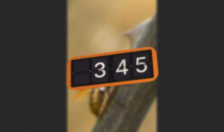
3:45
